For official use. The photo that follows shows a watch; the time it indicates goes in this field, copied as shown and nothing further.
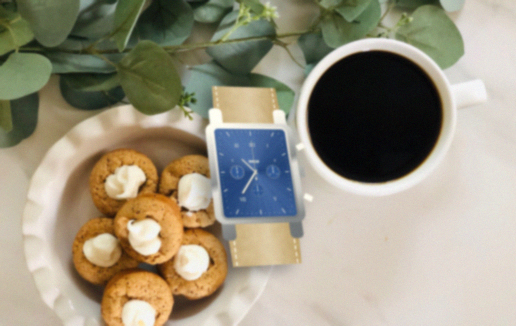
10:36
